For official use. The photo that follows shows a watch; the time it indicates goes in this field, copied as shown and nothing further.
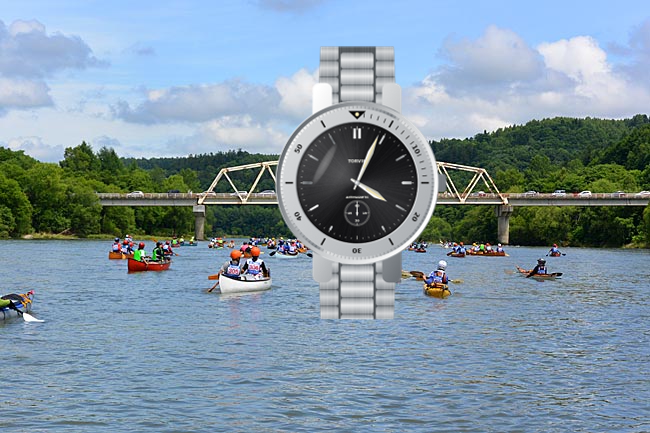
4:04
